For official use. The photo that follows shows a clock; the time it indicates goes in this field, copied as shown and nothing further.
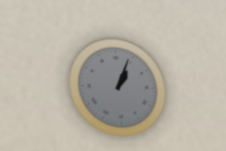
1:04
